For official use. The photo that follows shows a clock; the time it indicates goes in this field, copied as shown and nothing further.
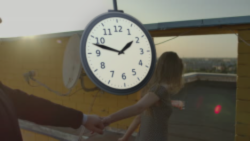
1:48
